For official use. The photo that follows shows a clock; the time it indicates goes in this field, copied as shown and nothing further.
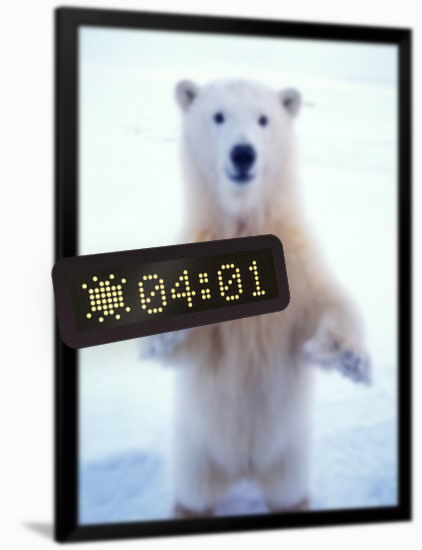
4:01
